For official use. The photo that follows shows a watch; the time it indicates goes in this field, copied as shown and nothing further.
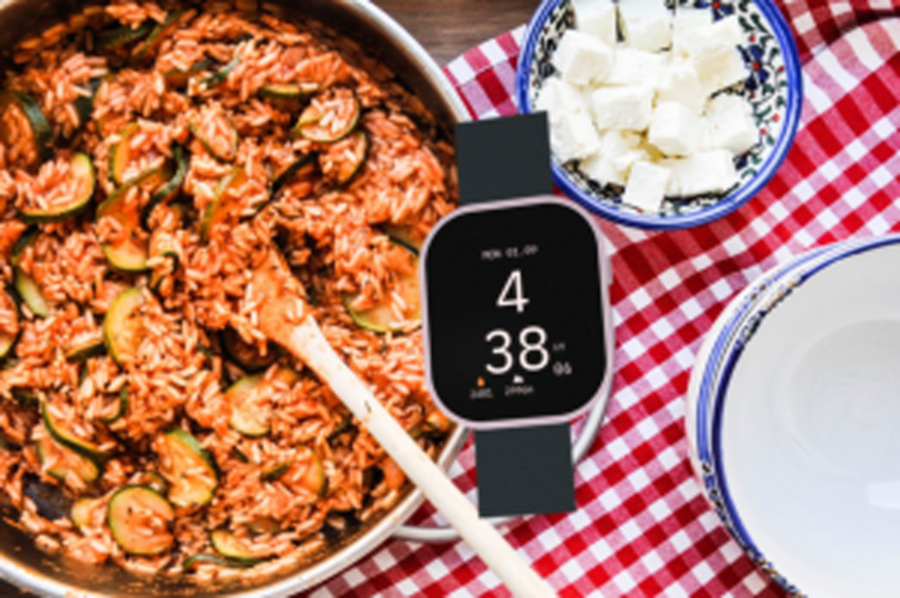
4:38
